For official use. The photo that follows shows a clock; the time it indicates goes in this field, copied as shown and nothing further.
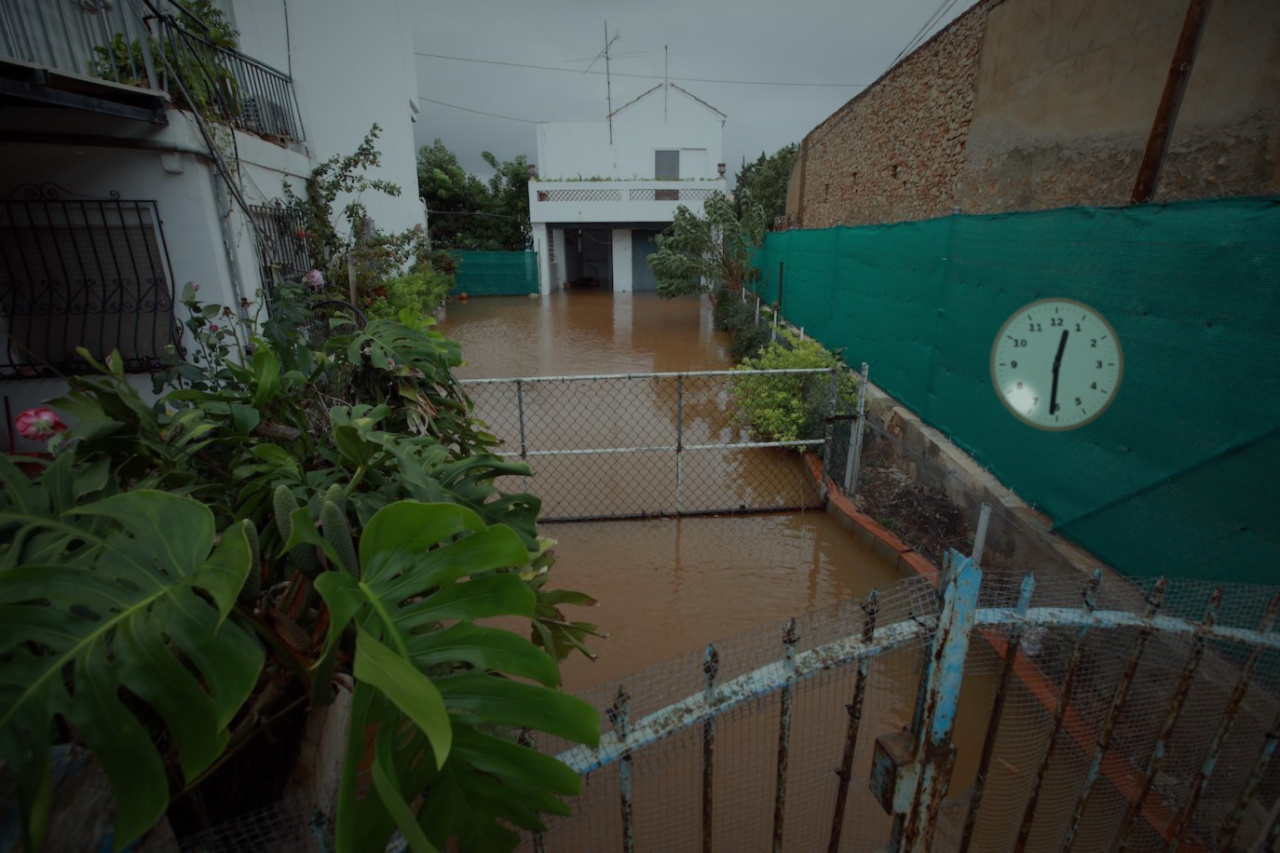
12:31
